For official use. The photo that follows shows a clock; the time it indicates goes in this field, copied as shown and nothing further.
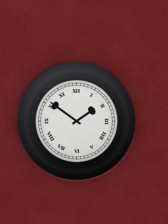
1:51
